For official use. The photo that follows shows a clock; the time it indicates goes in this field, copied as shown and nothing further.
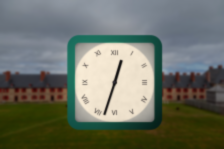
12:33
